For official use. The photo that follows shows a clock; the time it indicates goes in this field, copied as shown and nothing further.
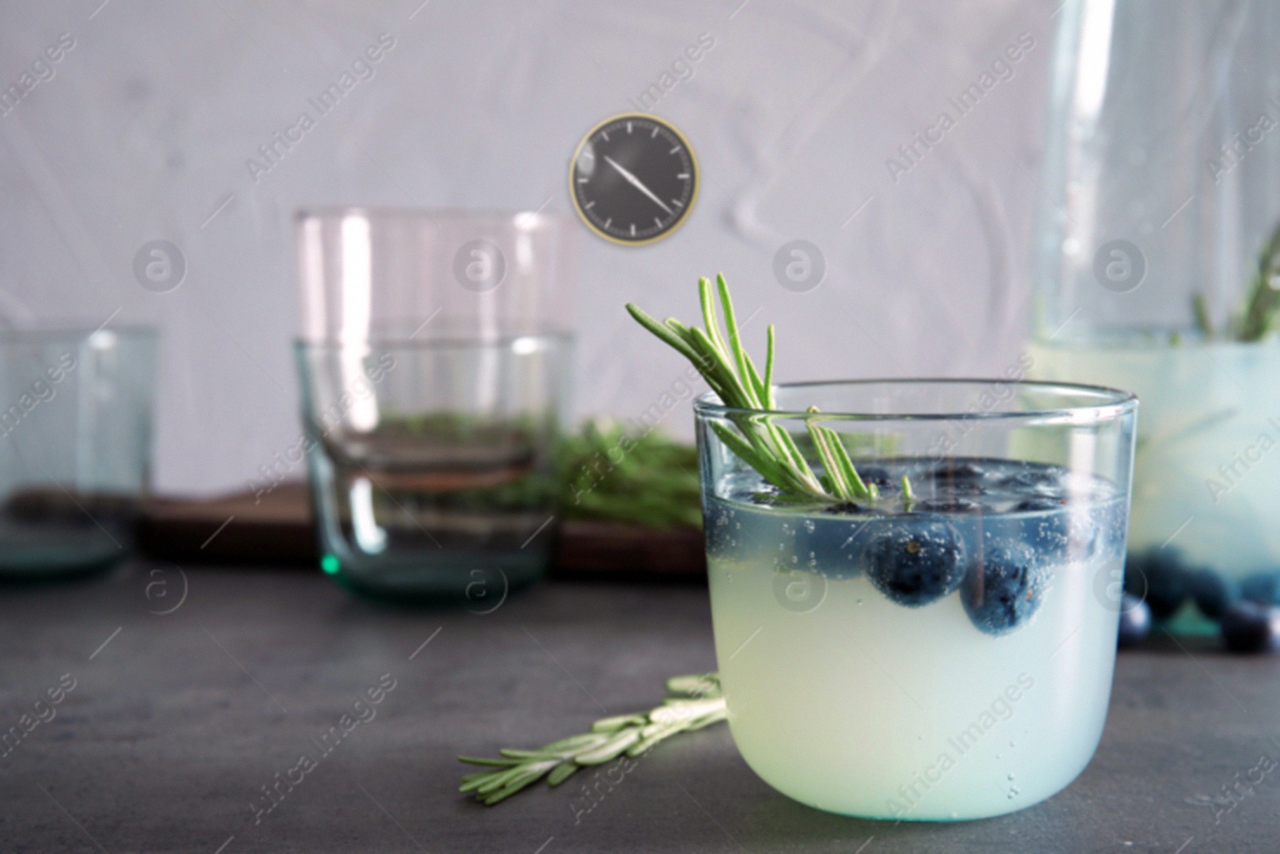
10:22
